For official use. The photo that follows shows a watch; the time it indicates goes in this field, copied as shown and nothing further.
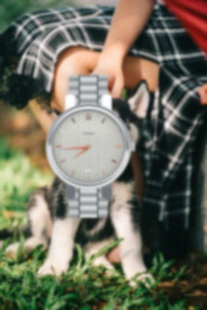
7:44
